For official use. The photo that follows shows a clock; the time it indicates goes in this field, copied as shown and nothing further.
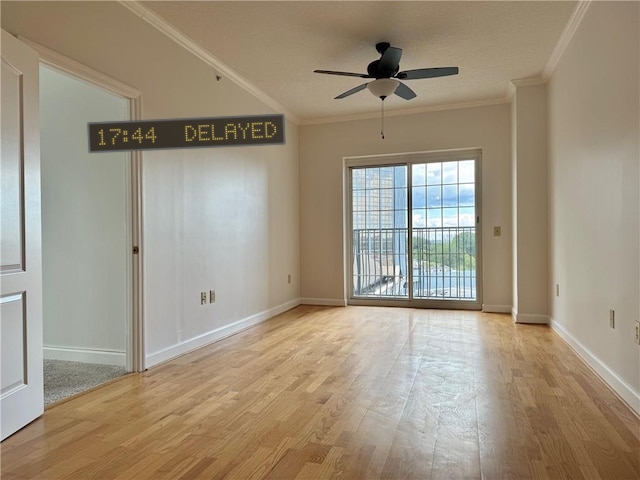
17:44
